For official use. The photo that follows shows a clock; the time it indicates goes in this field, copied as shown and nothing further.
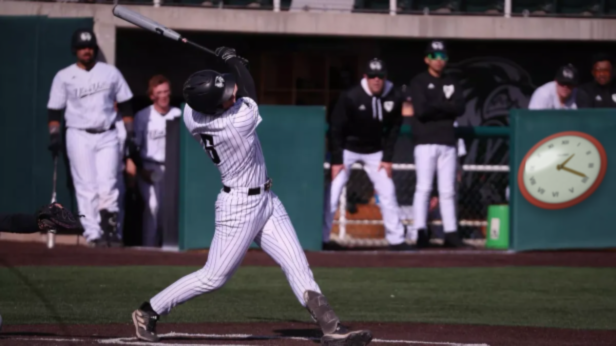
1:19
